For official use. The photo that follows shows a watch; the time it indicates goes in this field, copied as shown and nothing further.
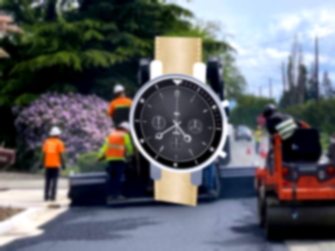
4:39
